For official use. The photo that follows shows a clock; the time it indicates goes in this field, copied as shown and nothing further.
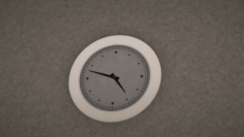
4:48
